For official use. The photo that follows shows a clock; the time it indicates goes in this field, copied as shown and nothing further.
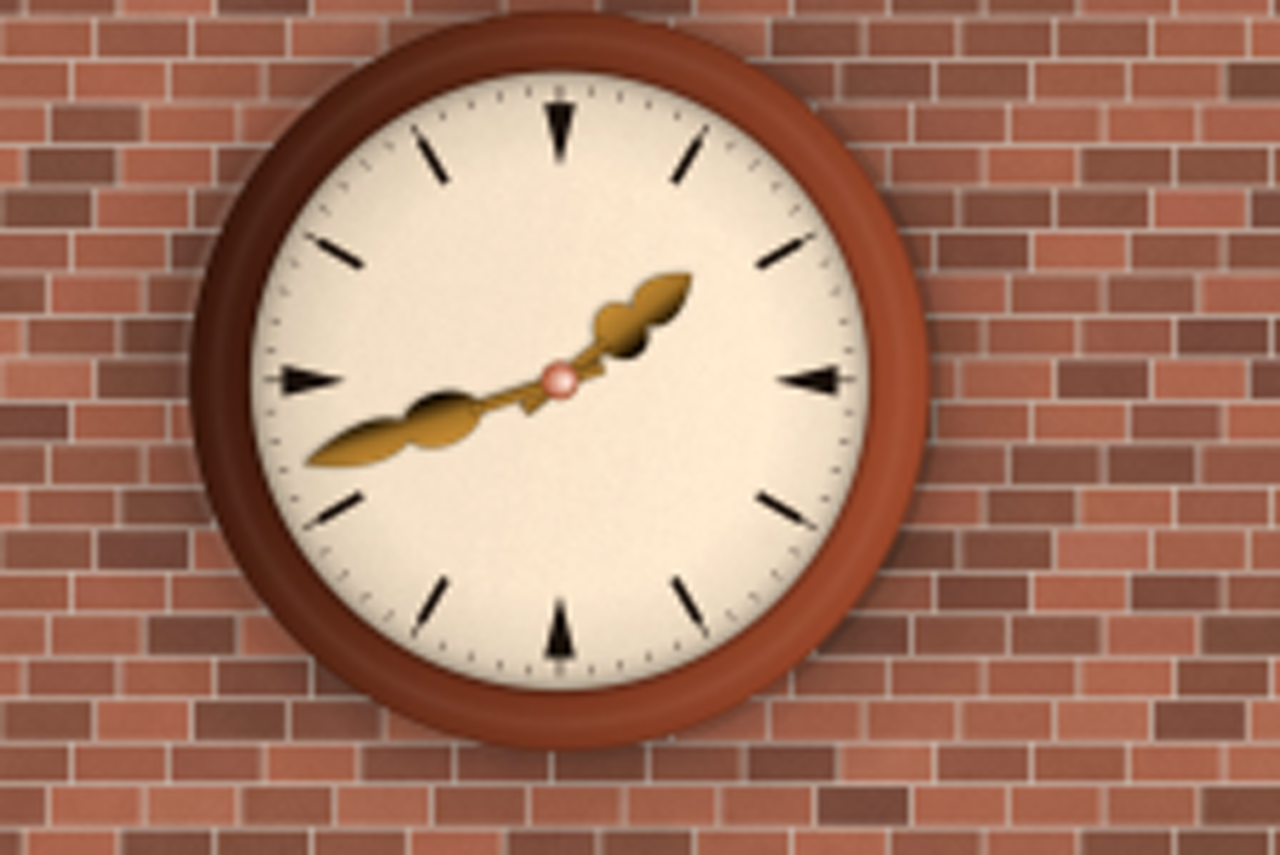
1:42
